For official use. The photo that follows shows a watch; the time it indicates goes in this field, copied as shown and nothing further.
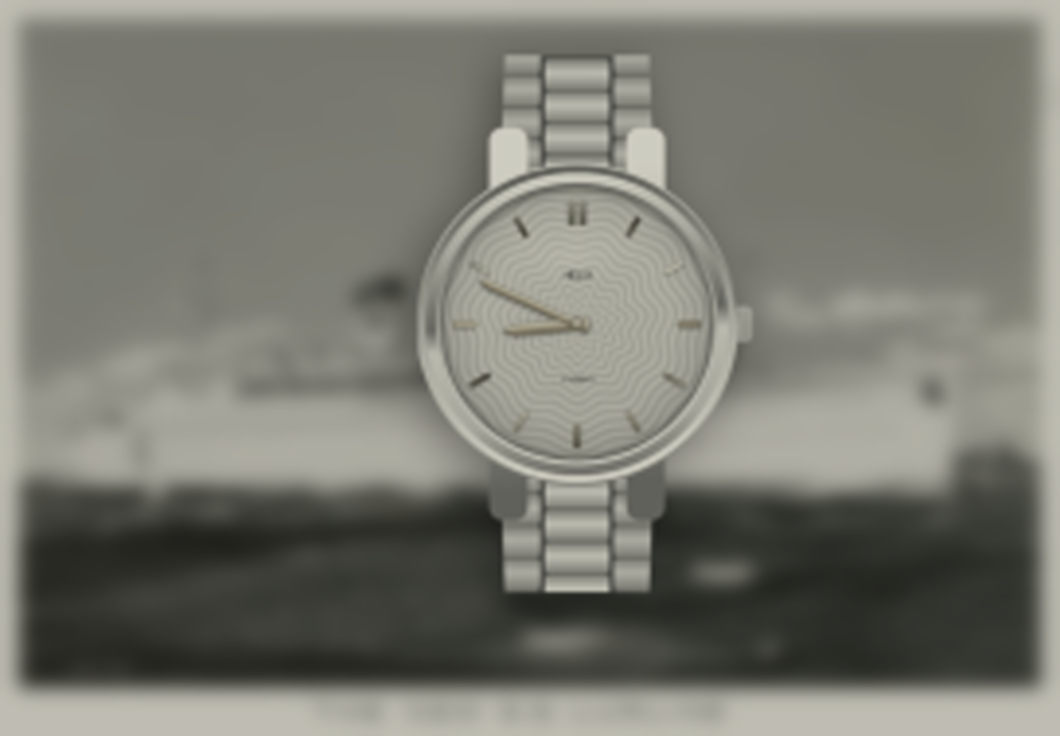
8:49
